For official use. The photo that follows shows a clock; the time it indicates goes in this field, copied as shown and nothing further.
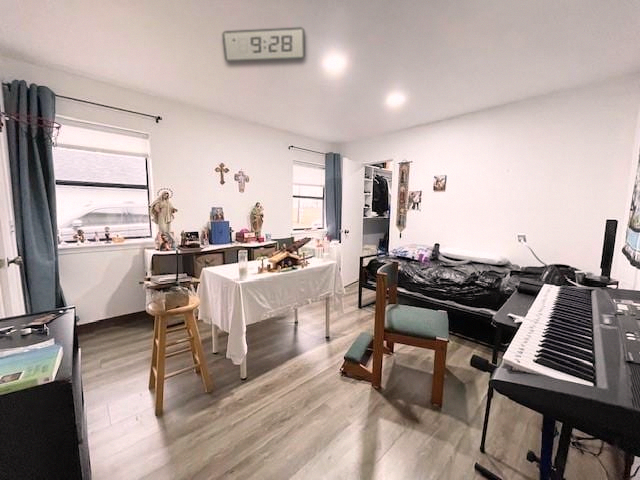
9:28
